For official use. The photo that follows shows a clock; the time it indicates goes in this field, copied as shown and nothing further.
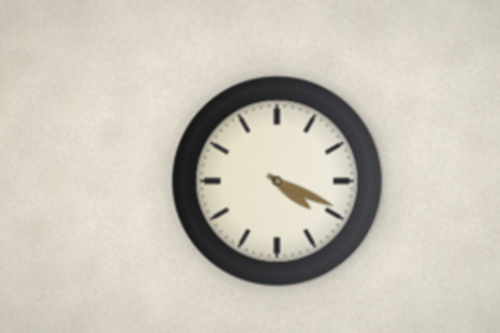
4:19
